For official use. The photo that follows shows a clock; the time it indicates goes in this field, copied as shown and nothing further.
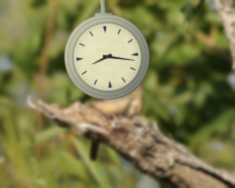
8:17
